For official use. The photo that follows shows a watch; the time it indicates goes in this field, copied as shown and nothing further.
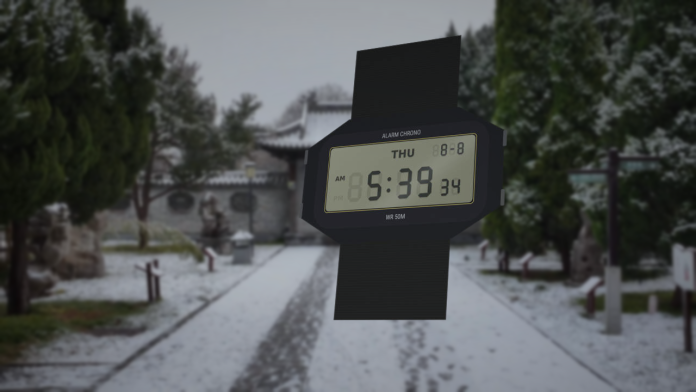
5:39:34
